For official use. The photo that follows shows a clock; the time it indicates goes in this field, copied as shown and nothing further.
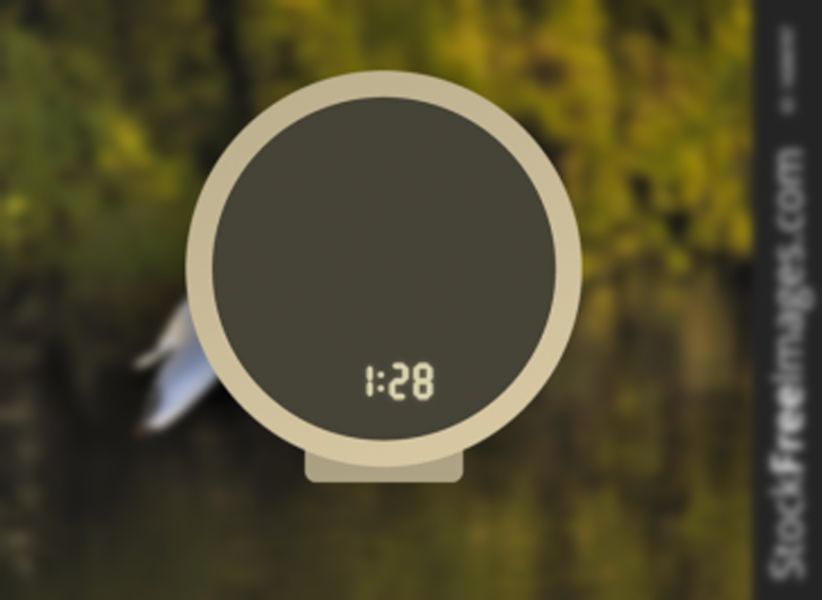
1:28
